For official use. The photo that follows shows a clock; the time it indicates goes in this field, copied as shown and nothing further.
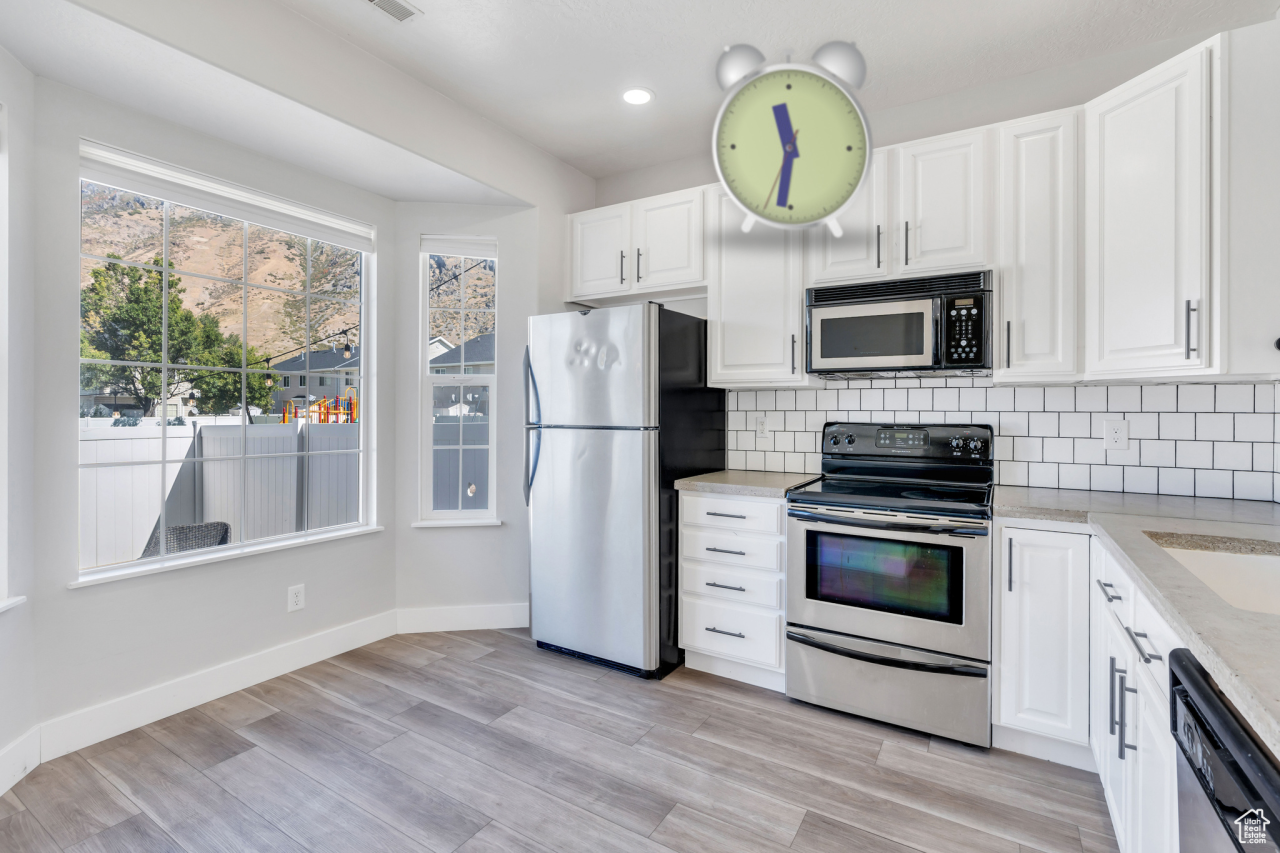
11:31:34
